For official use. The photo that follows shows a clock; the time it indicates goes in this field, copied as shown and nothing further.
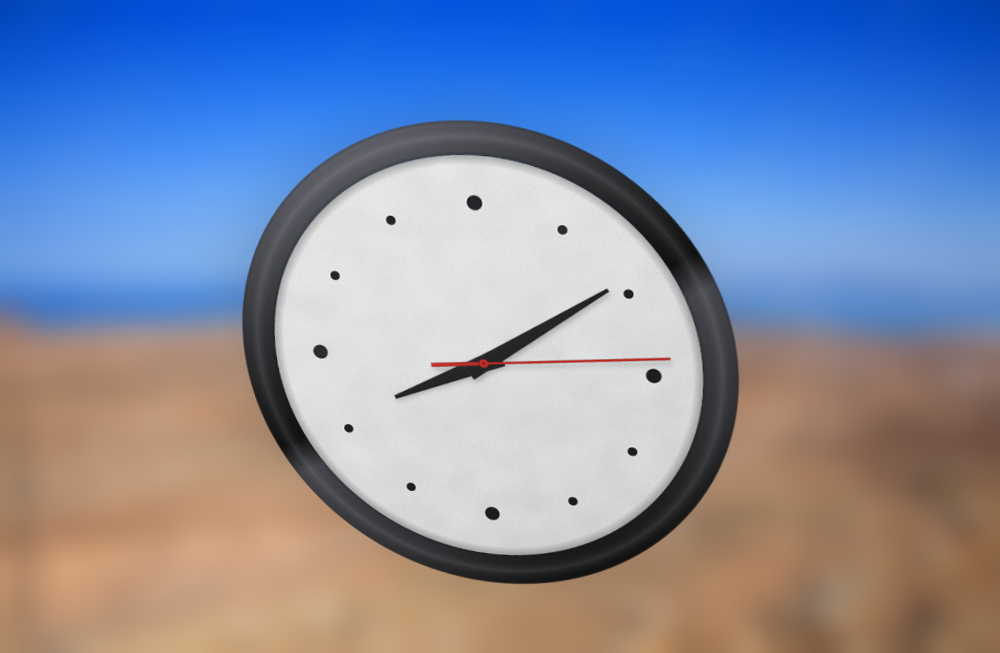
8:09:14
